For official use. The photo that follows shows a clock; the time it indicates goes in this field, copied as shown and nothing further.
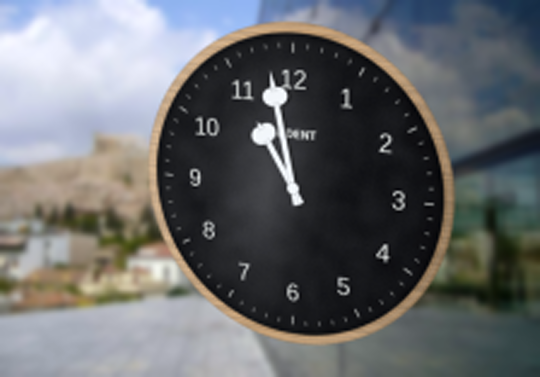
10:58
